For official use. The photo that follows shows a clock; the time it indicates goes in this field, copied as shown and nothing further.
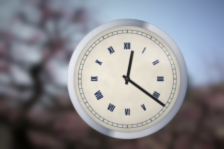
12:21
